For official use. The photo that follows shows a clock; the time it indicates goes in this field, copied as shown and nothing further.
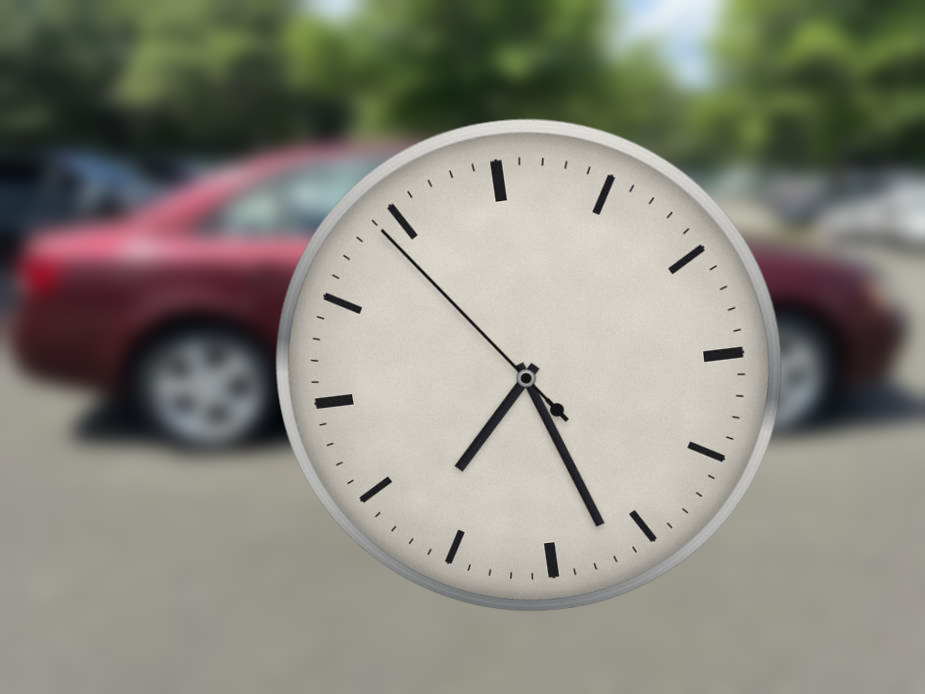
7:26:54
